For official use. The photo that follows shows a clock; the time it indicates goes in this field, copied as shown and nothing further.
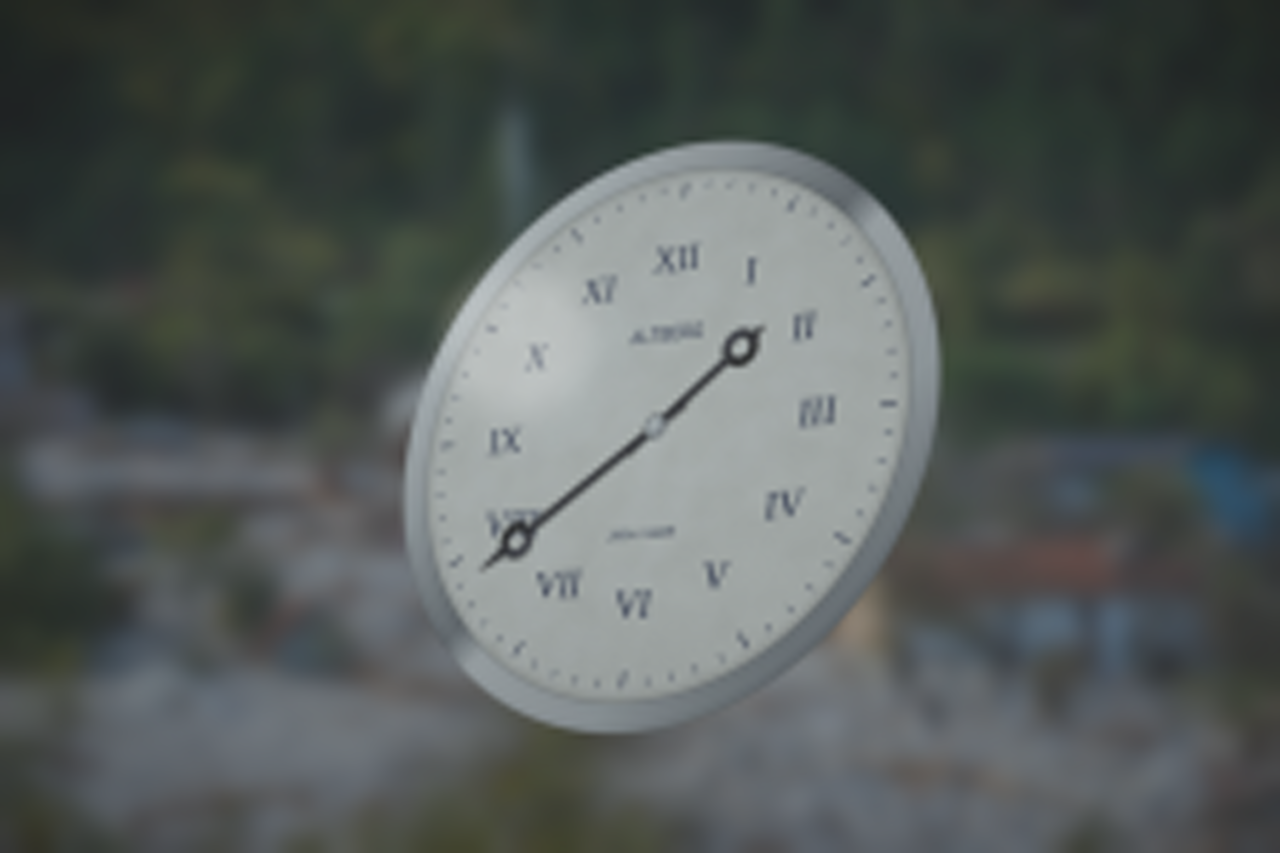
1:39
